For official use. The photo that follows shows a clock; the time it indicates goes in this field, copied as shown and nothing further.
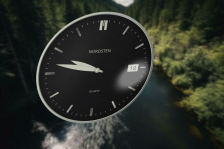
9:47
